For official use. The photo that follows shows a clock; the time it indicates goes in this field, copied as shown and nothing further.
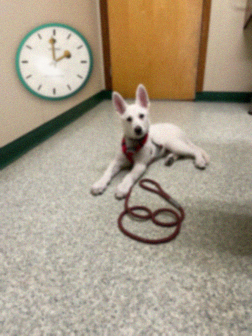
1:59
